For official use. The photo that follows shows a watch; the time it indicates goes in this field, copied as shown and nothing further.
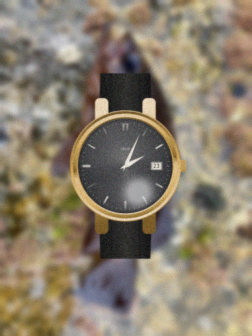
2:04
